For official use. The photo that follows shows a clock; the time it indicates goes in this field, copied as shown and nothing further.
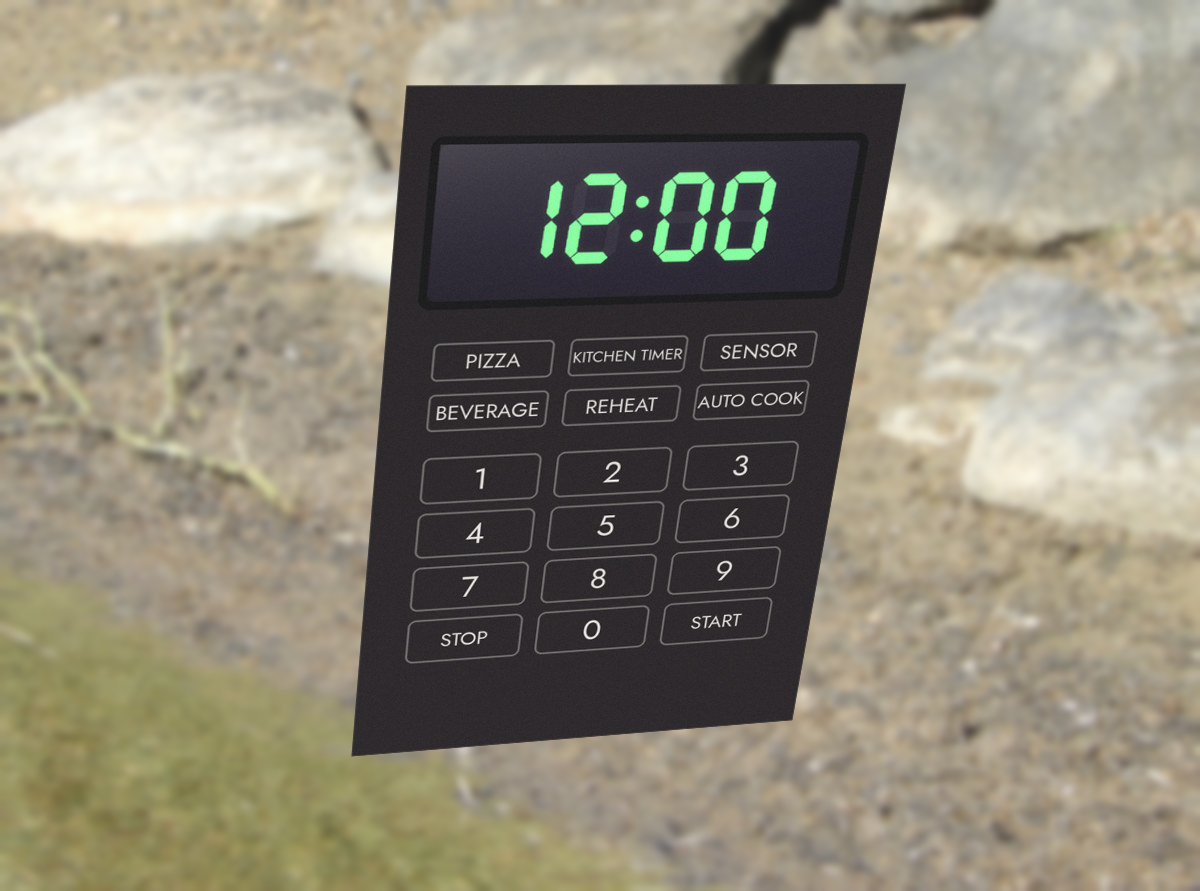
12:00
